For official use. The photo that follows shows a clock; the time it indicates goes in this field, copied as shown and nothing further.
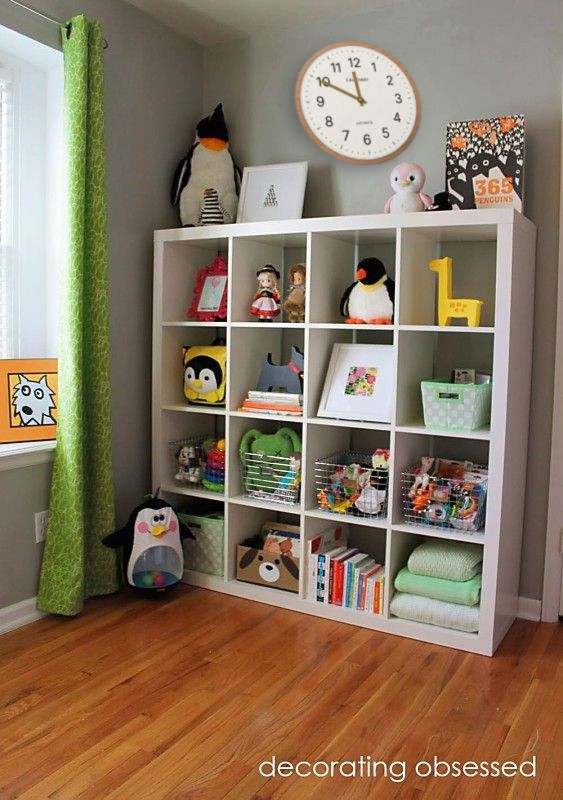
11:50
